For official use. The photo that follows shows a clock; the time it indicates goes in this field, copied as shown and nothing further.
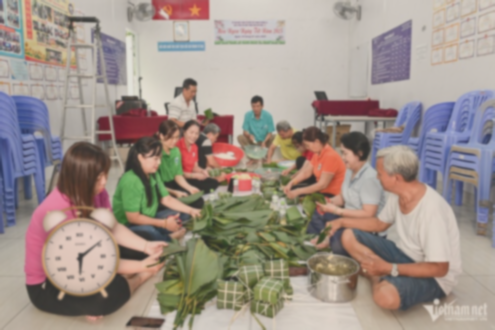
6:09
